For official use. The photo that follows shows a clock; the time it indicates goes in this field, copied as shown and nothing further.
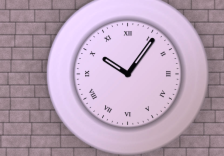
10:06
